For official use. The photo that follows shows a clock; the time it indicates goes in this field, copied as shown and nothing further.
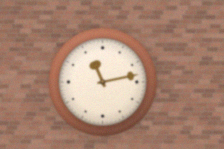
11:13
